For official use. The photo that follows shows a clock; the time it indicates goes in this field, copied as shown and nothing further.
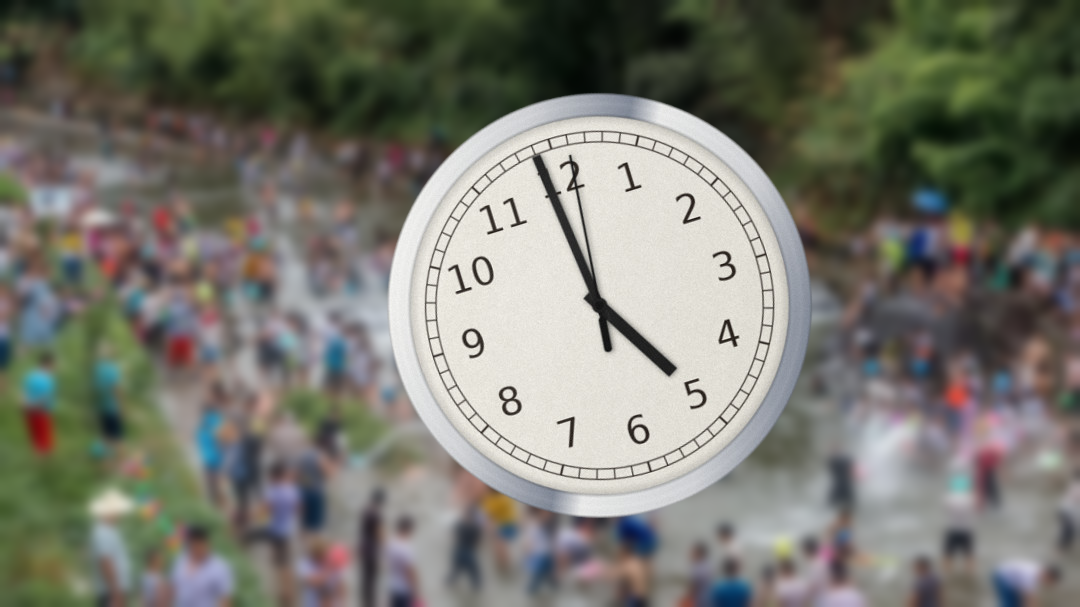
4:59:01
